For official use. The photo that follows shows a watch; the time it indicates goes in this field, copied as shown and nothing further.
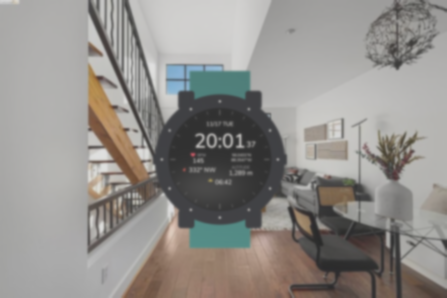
20:01
